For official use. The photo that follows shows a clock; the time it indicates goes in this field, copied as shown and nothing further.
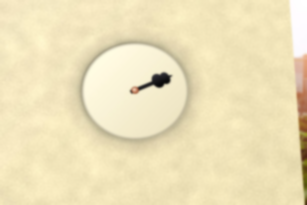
2:11
